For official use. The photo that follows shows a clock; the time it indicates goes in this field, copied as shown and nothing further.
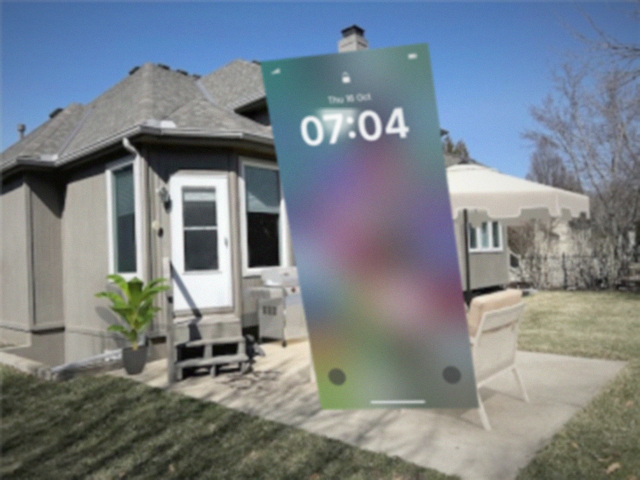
7:04
